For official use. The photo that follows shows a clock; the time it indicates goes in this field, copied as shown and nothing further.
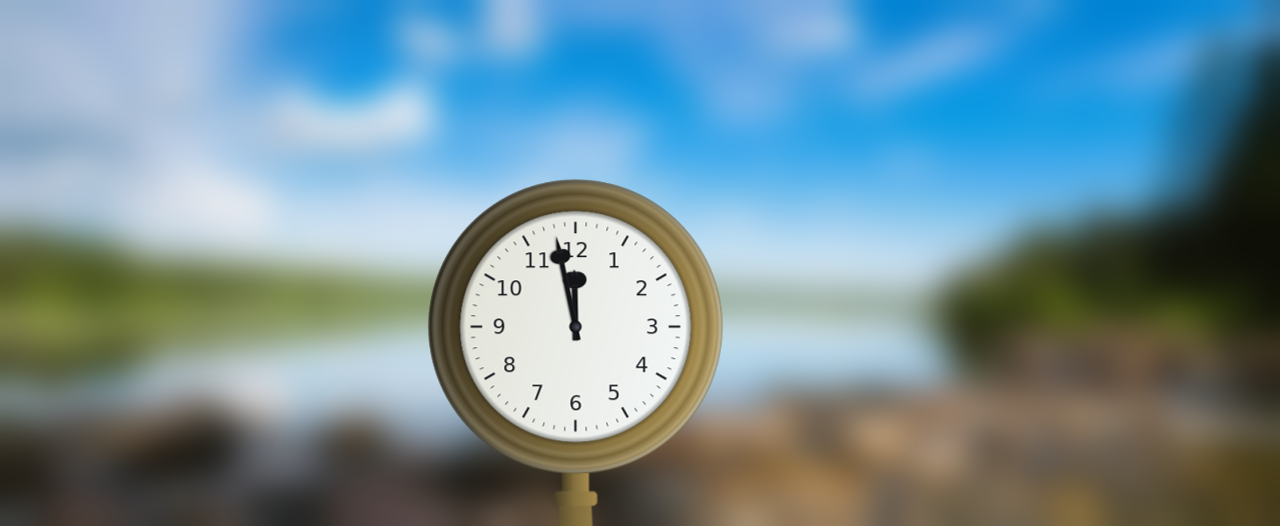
11:58
